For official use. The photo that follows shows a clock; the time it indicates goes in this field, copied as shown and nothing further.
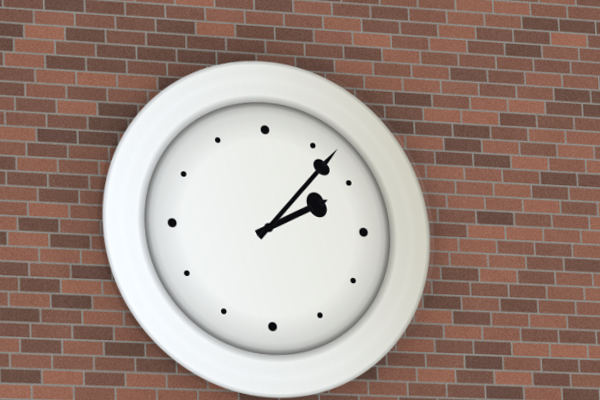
2:07
